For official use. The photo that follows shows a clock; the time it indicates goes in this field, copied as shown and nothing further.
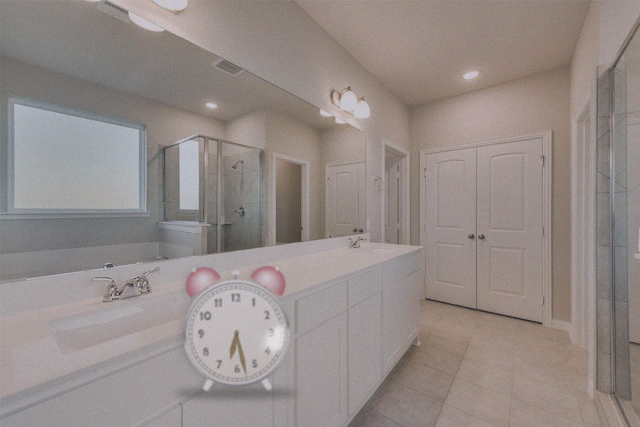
6:28
